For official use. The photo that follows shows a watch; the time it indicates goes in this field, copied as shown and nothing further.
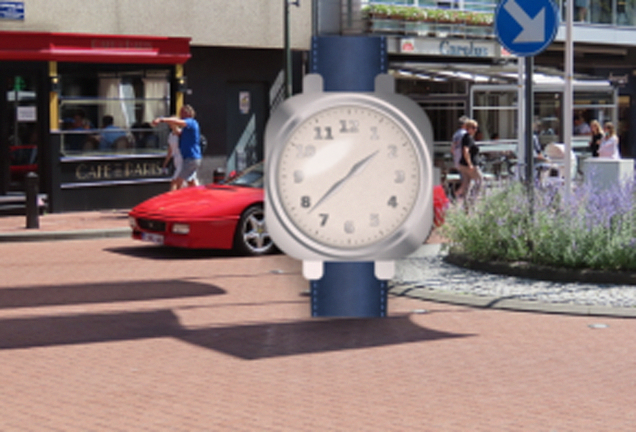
1:38
